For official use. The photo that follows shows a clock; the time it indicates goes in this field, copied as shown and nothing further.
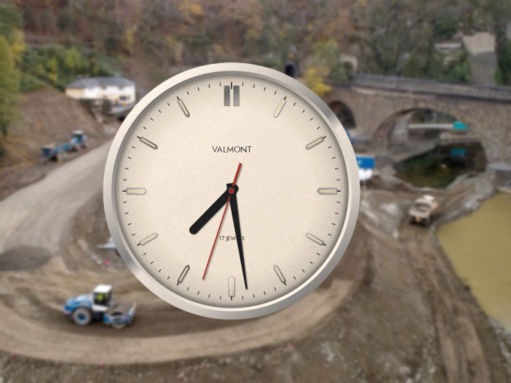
7:28:33
